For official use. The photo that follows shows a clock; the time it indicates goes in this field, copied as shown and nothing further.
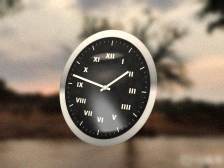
1:47
